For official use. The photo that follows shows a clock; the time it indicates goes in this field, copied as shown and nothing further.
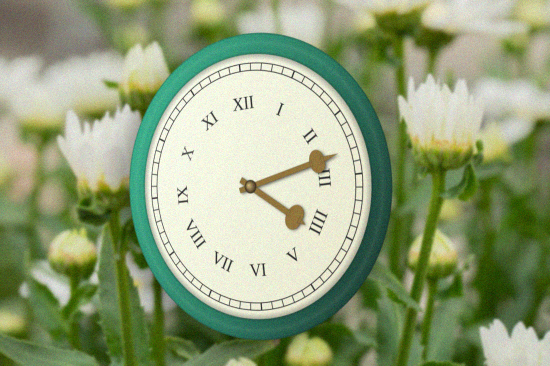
4:13
